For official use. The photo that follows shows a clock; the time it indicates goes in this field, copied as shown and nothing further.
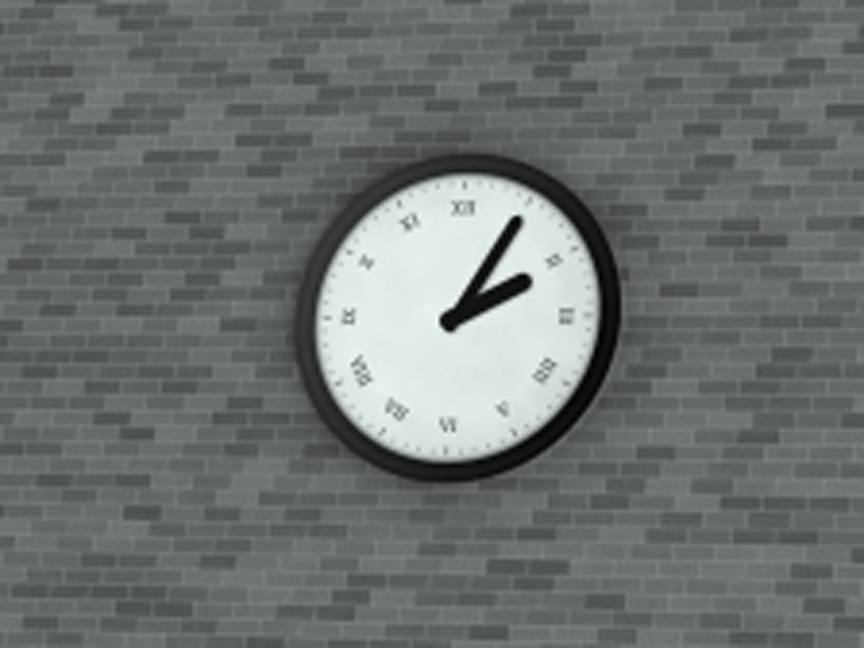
2:05
